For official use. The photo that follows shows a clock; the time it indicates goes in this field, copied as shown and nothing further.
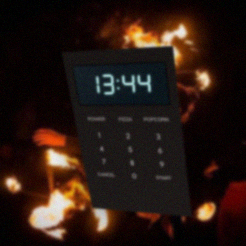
13:44
